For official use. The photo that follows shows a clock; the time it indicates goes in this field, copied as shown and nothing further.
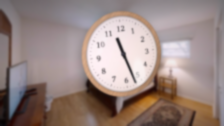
11:27
